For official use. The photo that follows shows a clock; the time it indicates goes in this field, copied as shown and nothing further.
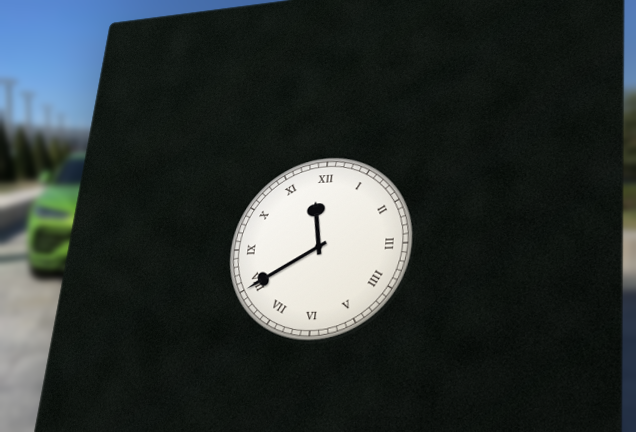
11:40
